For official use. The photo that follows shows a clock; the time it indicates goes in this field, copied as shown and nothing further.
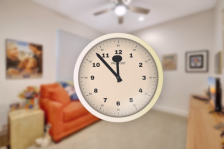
11:53
